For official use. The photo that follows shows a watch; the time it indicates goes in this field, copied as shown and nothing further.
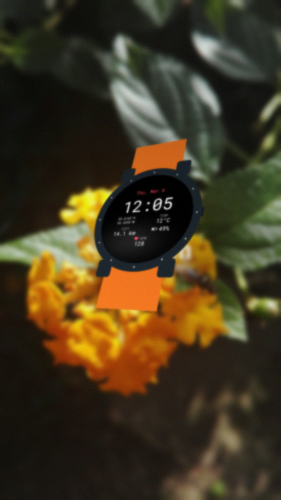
12:05
